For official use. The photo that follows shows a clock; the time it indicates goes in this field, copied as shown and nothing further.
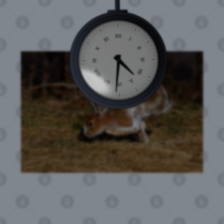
4:31
